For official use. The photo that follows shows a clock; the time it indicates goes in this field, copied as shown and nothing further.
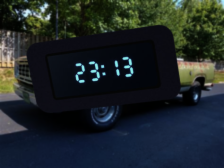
23:13
